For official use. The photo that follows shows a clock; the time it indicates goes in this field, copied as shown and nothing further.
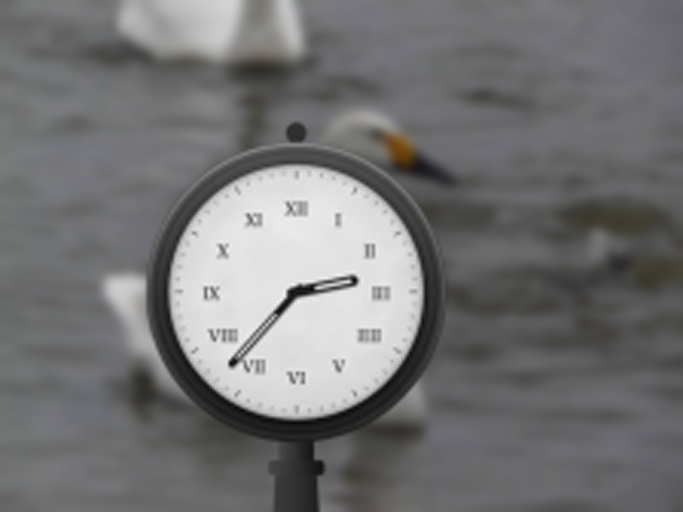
2:37
